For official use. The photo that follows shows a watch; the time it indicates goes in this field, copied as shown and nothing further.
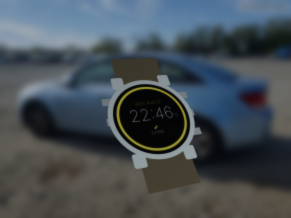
22:46
